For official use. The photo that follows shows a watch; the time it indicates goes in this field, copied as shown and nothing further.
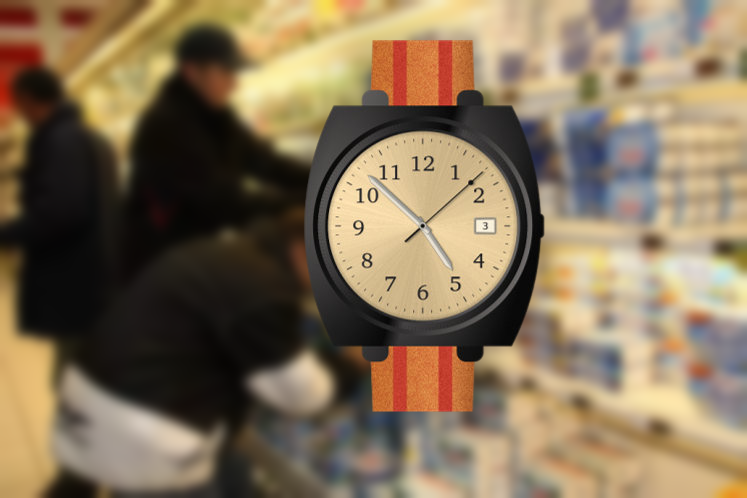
4:52:08
